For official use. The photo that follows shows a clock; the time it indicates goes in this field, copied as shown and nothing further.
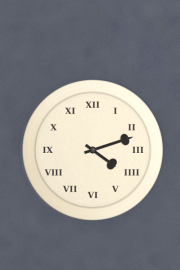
4:12
